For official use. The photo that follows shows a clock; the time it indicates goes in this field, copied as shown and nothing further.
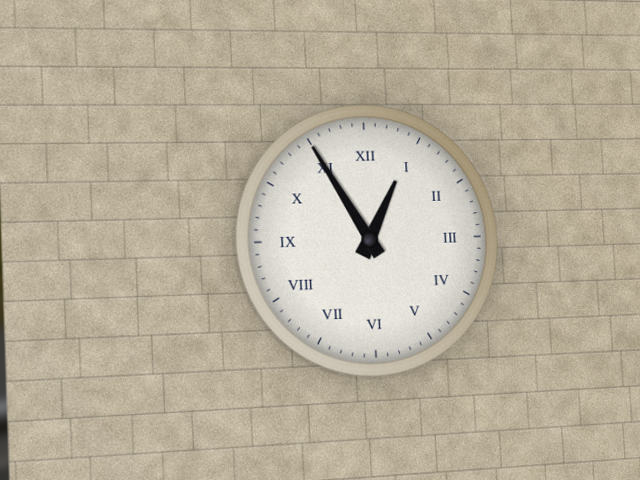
12:55
